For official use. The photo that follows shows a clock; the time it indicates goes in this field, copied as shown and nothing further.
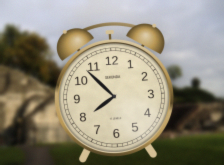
7:53
